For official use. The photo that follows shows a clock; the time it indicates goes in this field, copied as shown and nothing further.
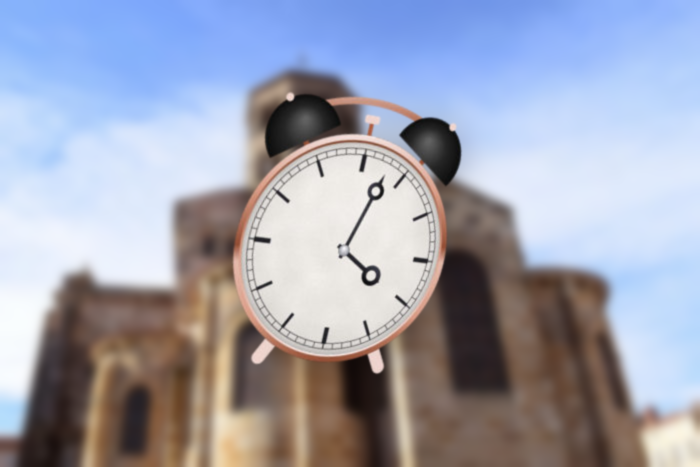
4:03
